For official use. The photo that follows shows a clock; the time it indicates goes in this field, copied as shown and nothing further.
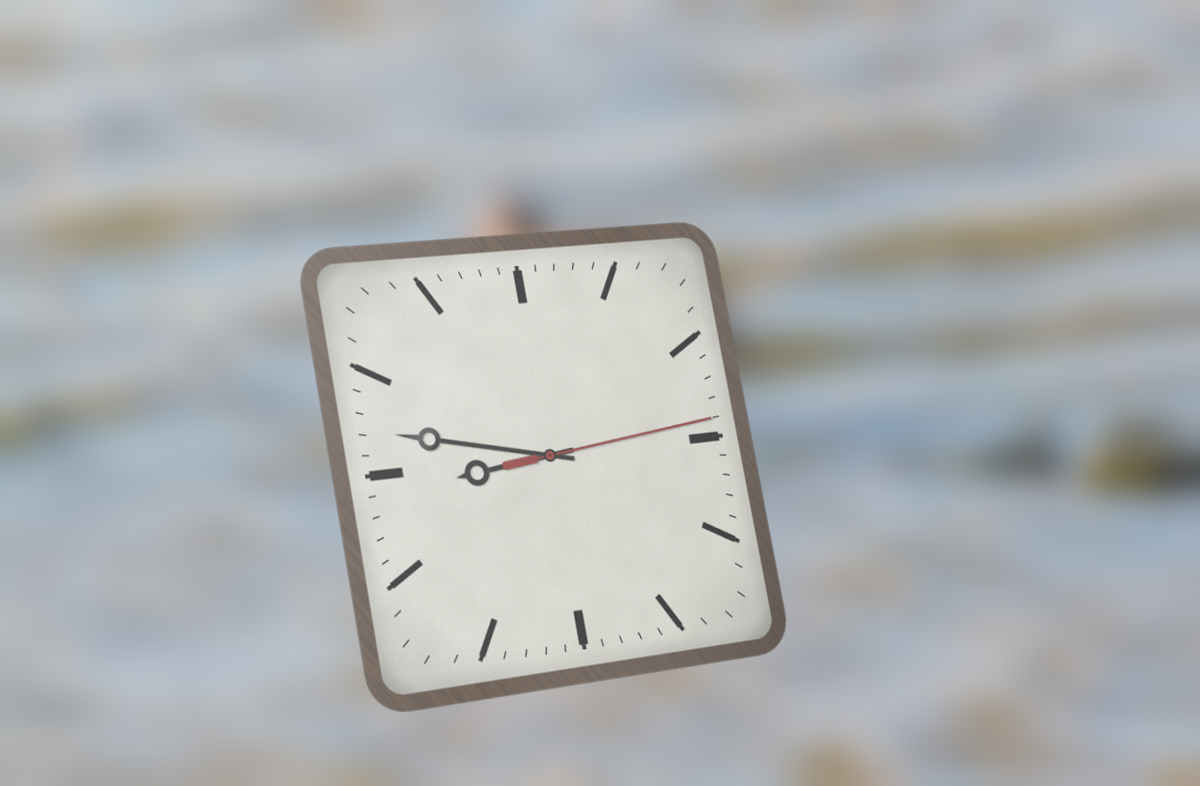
8:47:14
